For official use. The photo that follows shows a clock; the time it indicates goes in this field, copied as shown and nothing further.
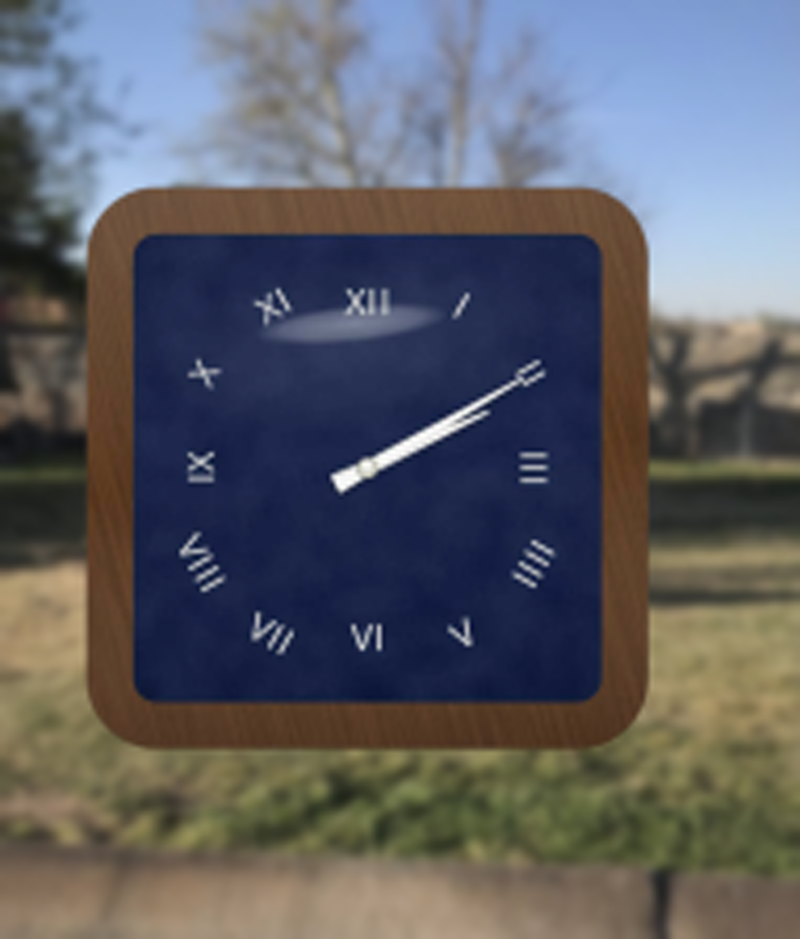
2:10
